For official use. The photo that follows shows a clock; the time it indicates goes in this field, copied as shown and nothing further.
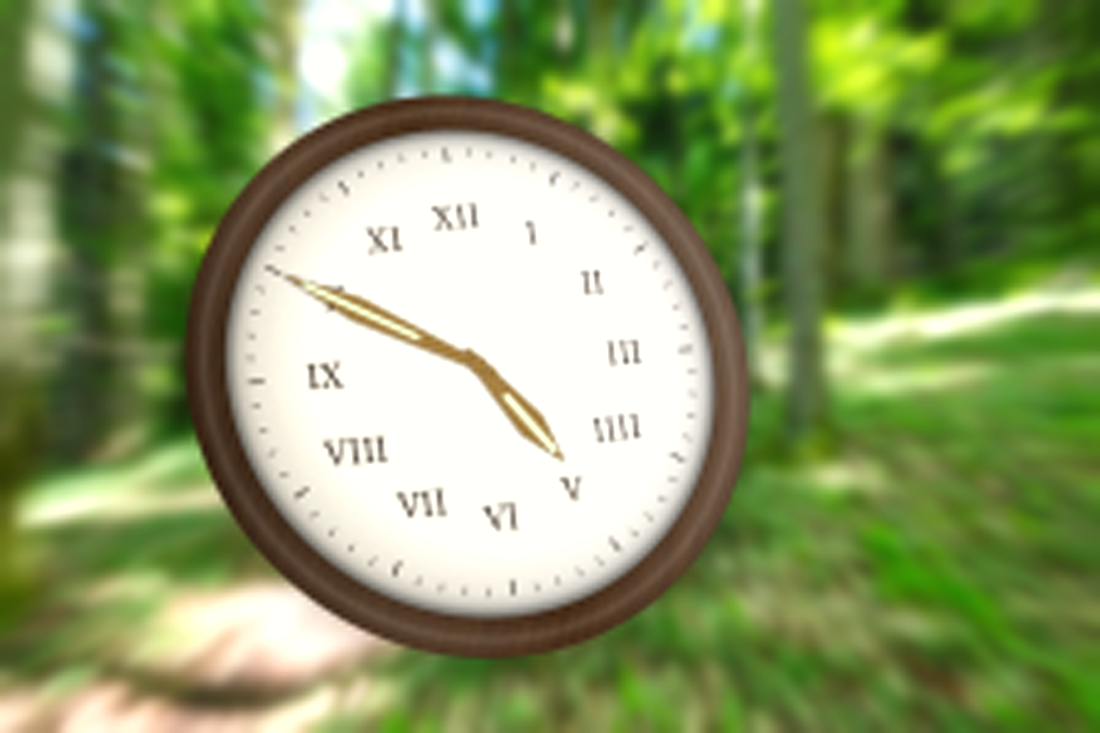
4:50
